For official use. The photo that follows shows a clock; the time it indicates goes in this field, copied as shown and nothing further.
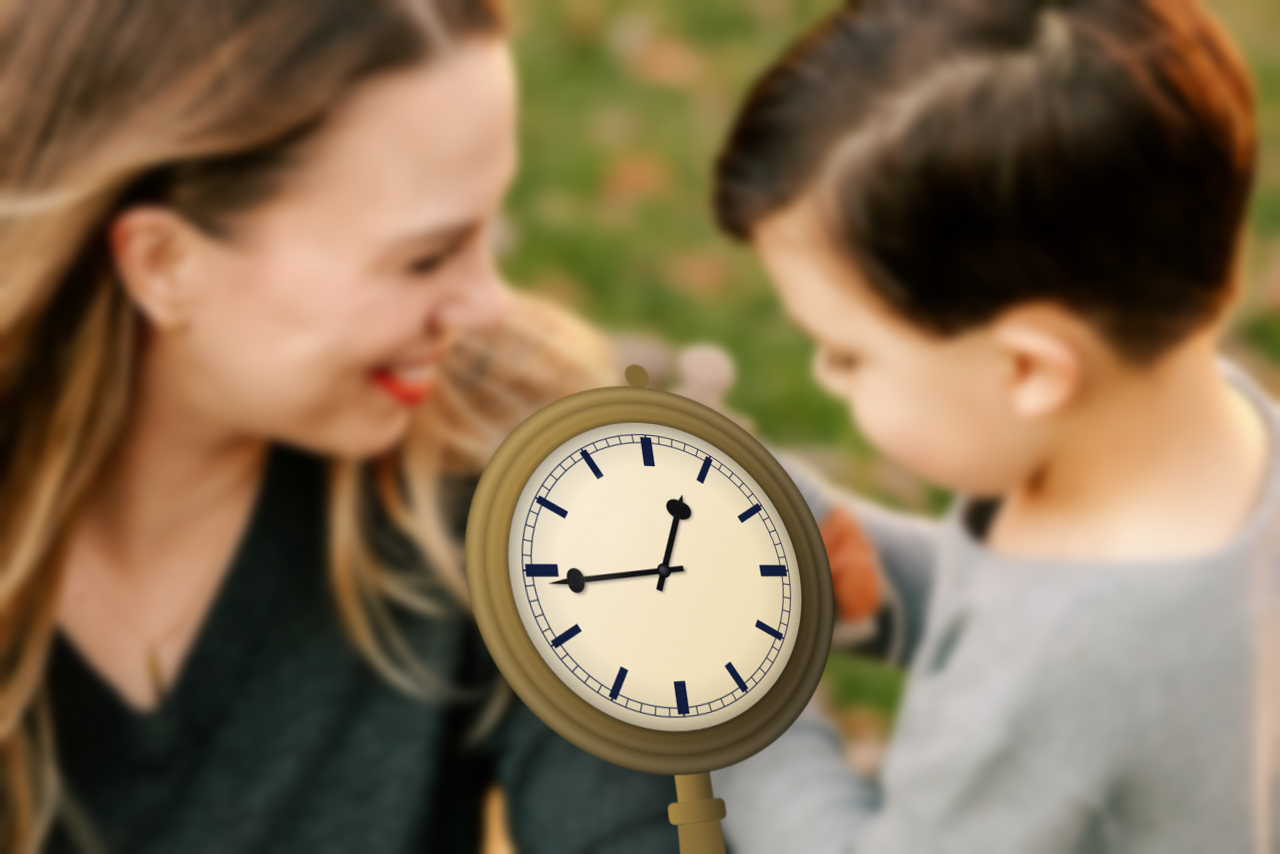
12:44
